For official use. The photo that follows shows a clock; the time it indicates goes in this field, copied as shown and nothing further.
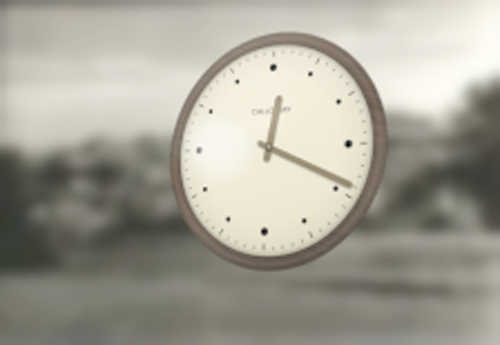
12:19
